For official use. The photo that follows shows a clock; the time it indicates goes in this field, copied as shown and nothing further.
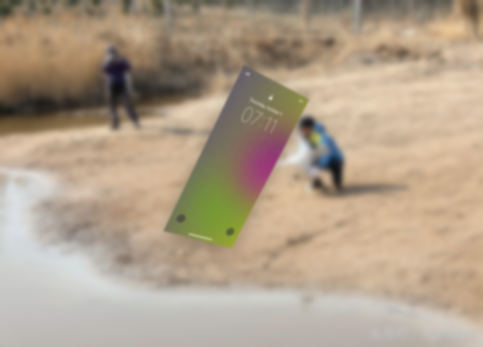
7:11
